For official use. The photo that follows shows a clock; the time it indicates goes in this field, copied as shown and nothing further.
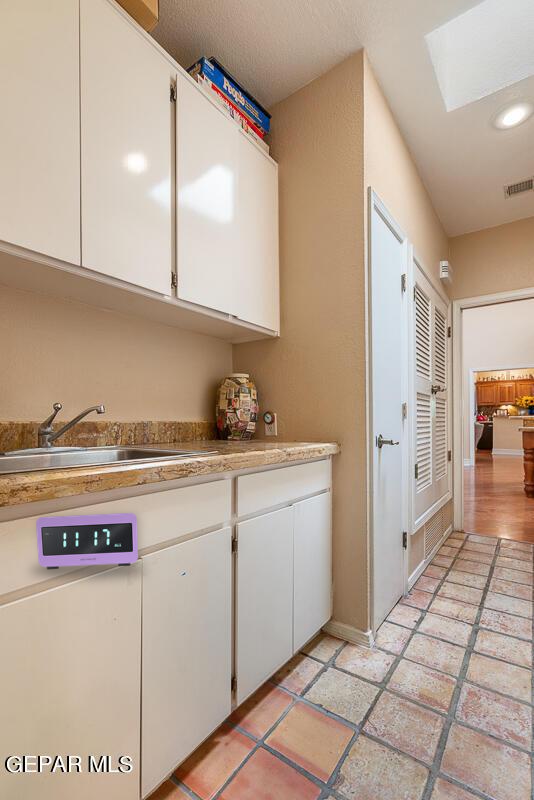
11:17
